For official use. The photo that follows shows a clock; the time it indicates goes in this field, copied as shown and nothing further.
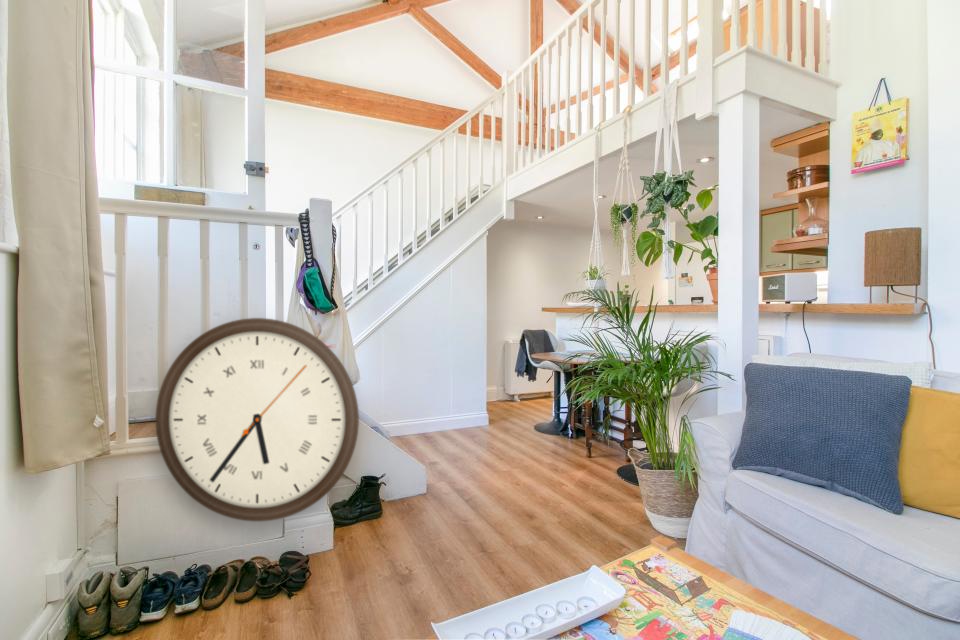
5:36:07
